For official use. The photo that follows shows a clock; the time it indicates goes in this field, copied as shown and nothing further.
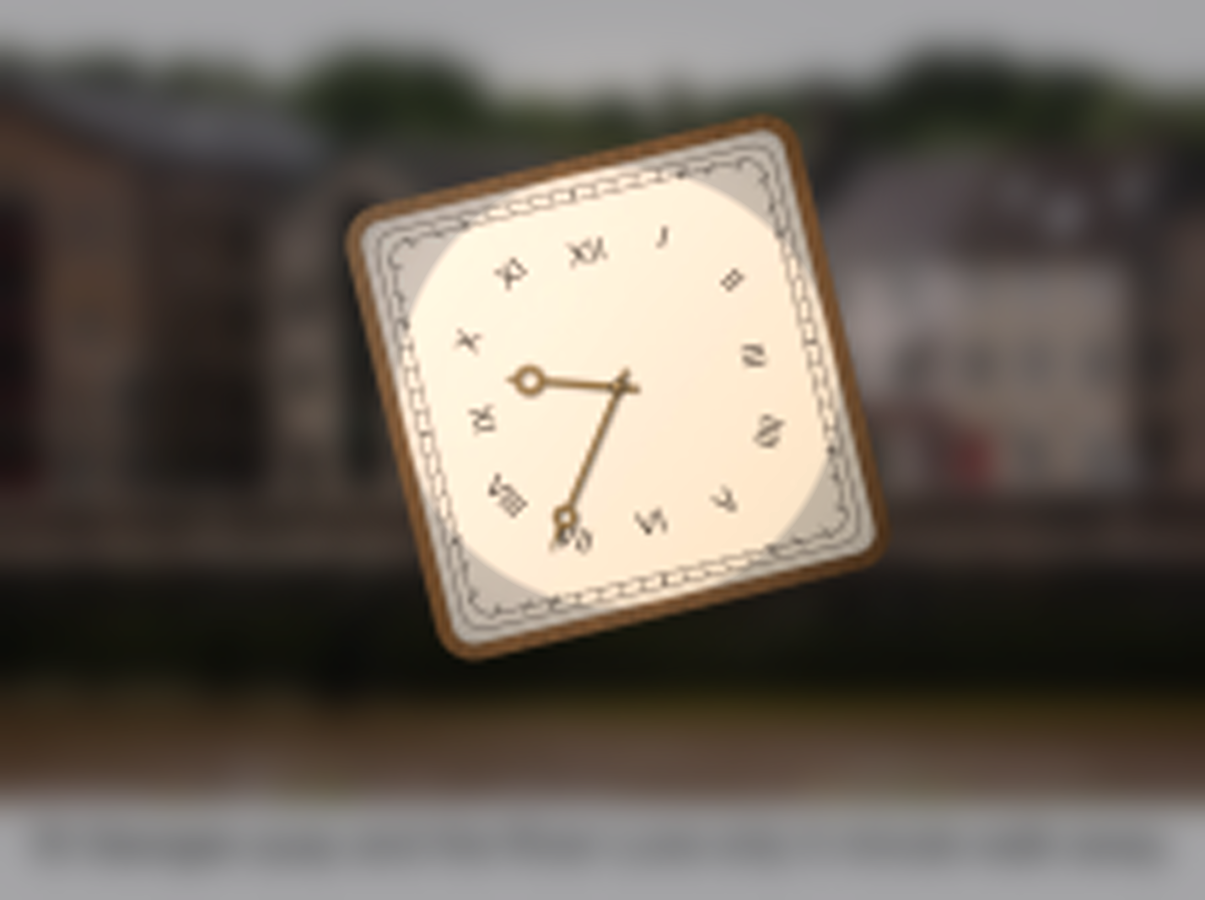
9:36
